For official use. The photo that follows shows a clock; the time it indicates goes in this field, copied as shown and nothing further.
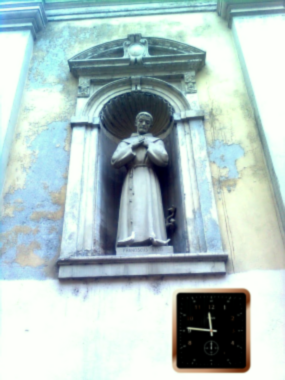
11:46
